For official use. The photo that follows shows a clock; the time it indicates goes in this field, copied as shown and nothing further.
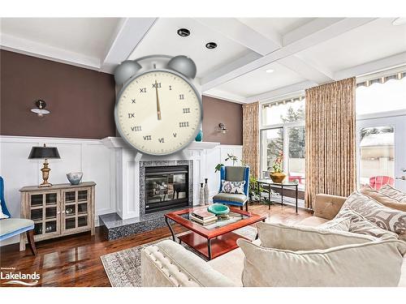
12:00
